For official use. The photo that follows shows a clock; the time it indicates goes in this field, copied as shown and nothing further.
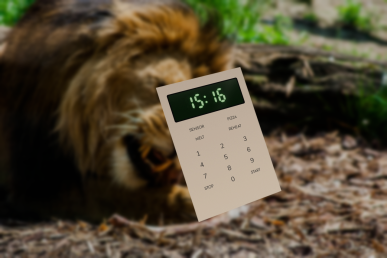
15:16
